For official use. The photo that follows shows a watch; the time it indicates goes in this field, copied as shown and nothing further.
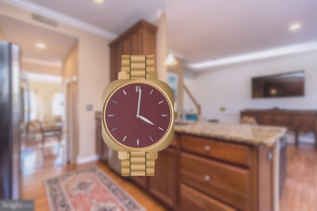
4:01
